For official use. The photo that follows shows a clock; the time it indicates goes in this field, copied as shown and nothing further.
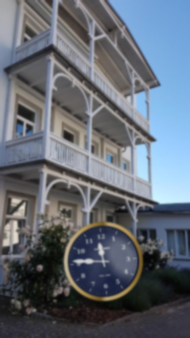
11:46
